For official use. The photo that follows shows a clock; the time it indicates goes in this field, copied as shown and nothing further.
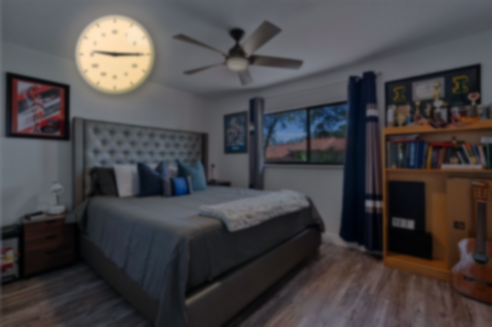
9:15
